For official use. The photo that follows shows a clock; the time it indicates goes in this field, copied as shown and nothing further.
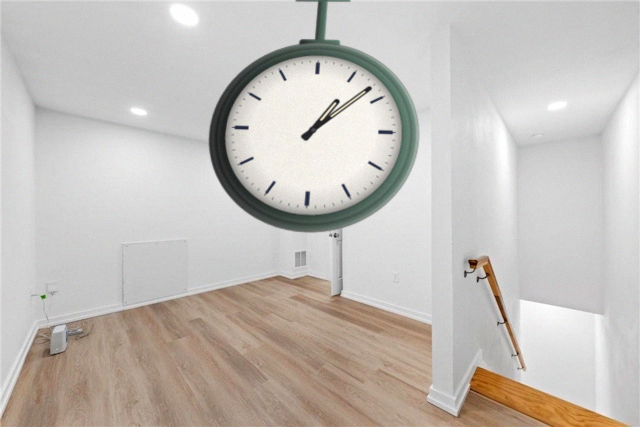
1:08
